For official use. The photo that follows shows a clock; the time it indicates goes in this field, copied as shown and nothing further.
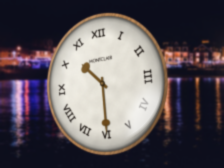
10:30
